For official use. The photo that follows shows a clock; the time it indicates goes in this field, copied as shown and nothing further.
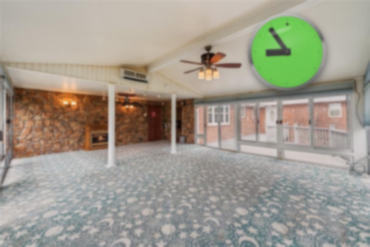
8:54
